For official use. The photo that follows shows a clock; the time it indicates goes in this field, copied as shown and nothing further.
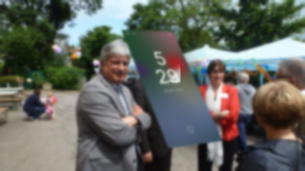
5:29
